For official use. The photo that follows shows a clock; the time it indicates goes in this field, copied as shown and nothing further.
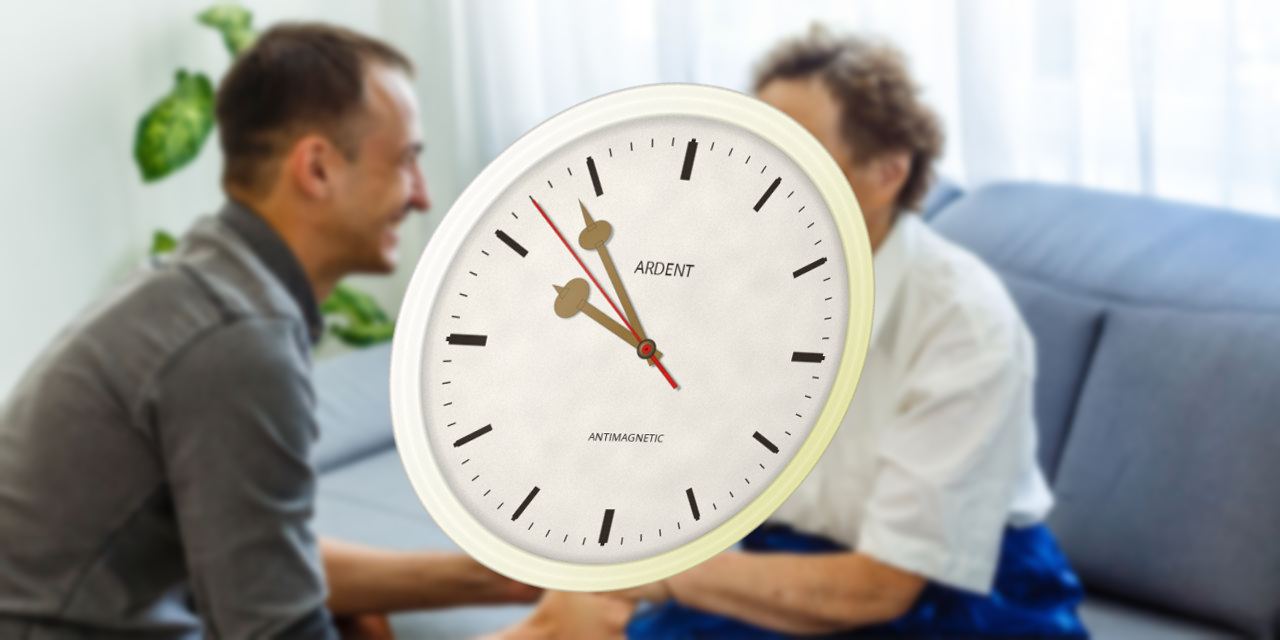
9:53:52
